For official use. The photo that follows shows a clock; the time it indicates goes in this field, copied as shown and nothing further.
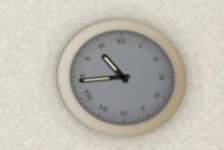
10:44
